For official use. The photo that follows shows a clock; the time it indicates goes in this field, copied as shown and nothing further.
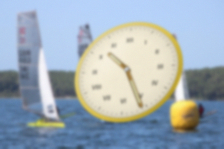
10:26
